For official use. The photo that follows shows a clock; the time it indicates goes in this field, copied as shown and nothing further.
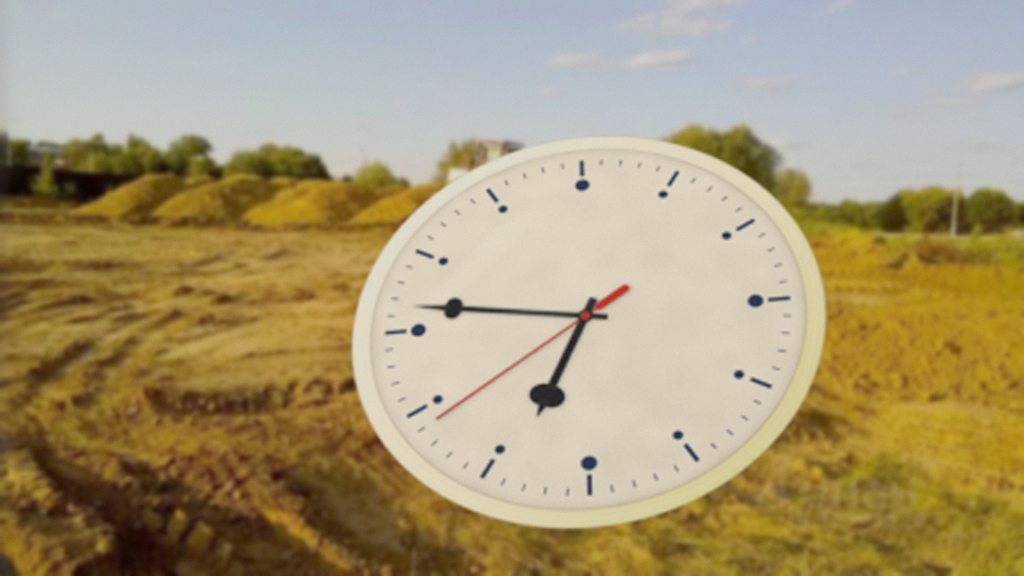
6:46:39
